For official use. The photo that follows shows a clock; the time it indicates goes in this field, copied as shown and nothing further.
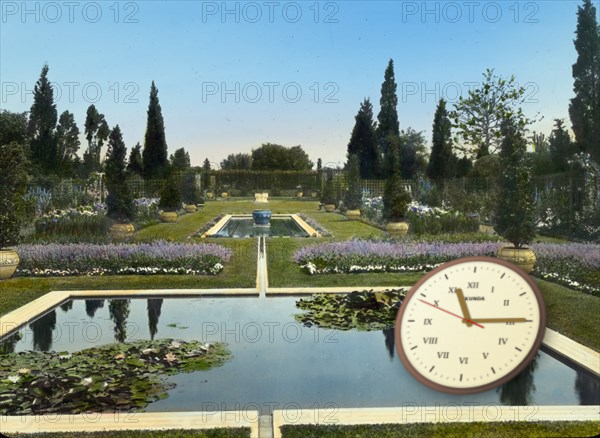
11:14:49
